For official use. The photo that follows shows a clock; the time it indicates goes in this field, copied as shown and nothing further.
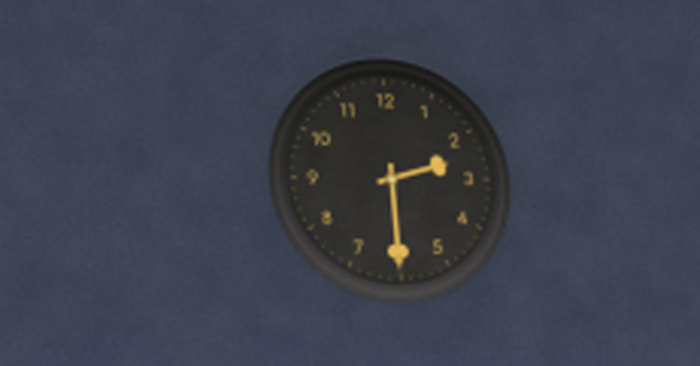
2:30
